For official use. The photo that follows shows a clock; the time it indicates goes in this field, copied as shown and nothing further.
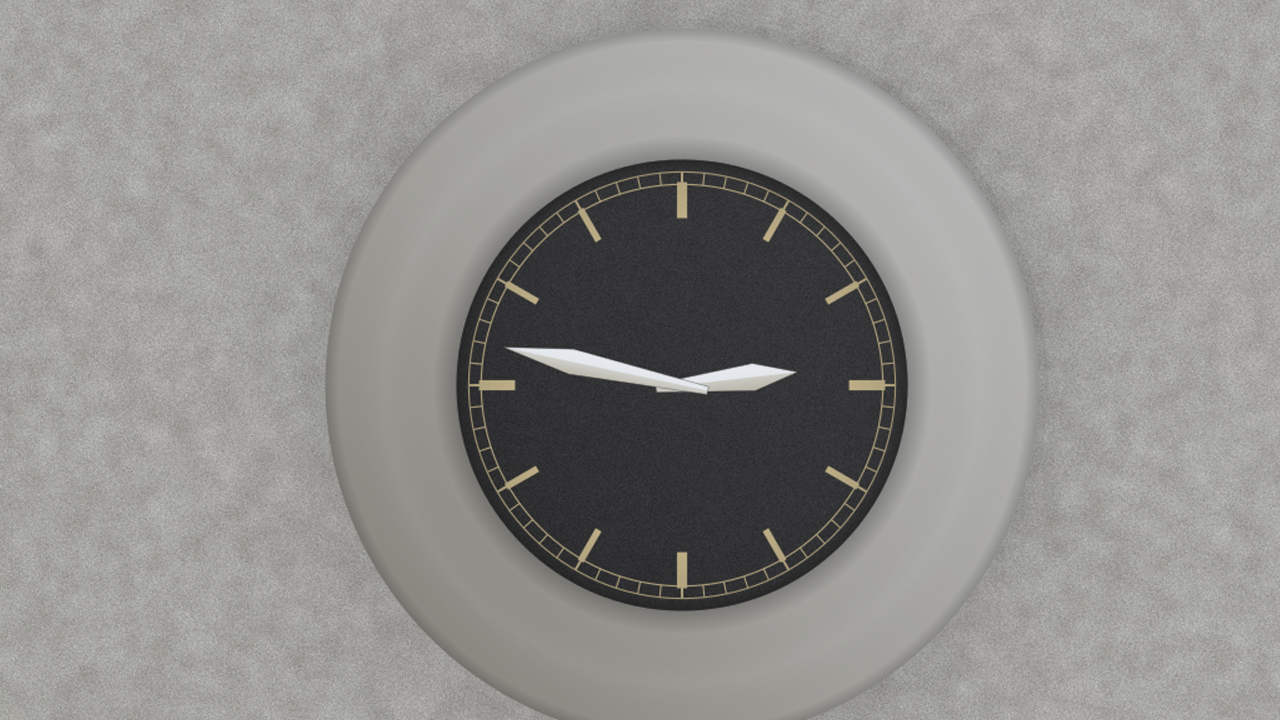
2:47
